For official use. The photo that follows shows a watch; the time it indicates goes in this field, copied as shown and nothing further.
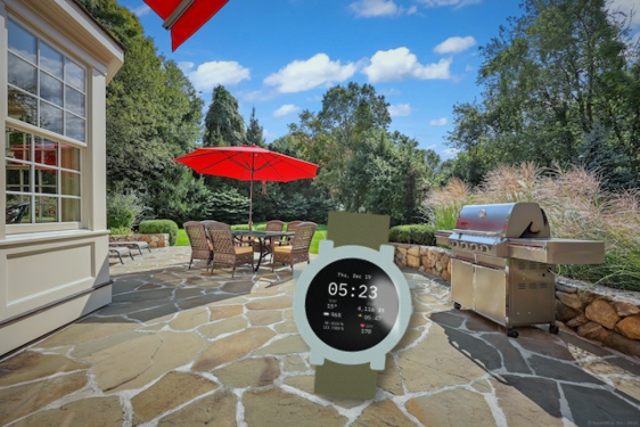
5:23
